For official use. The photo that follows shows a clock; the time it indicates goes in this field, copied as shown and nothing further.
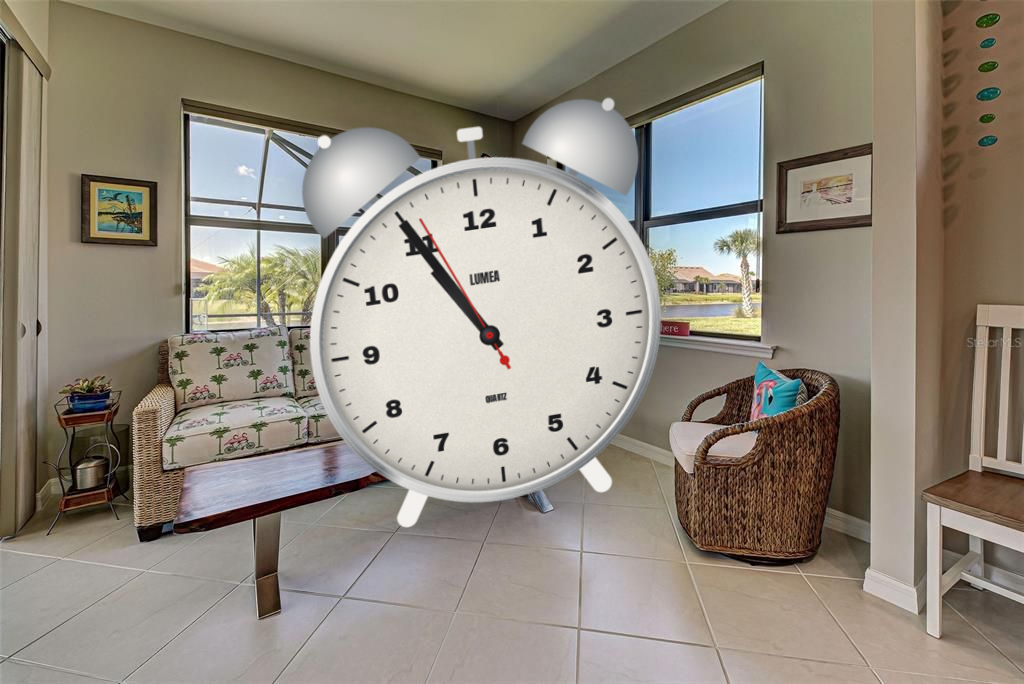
10:54:56
